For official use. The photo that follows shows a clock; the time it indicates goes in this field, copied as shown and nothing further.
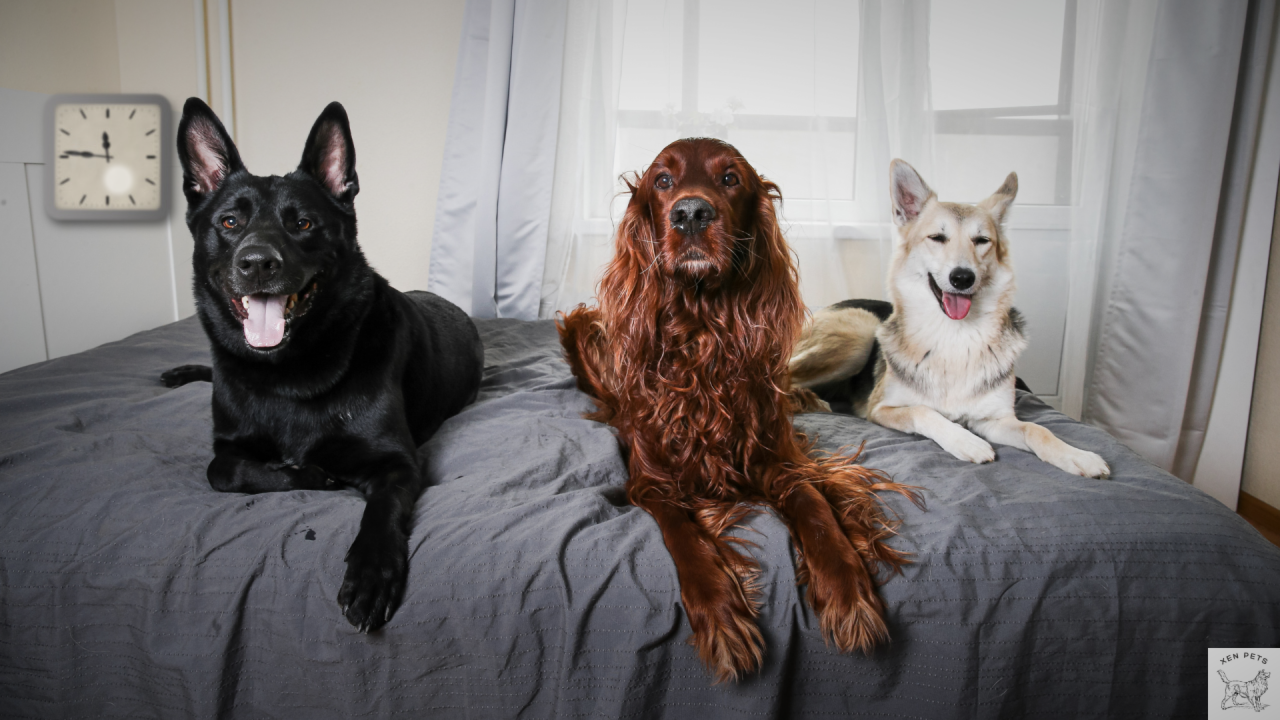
11:46
